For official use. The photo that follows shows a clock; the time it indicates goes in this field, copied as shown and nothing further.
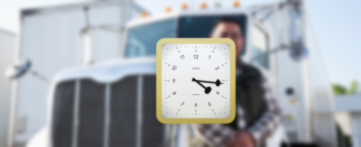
4:16
